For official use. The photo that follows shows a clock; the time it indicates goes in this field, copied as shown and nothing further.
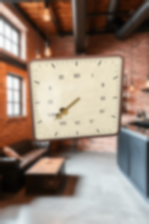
7:38
